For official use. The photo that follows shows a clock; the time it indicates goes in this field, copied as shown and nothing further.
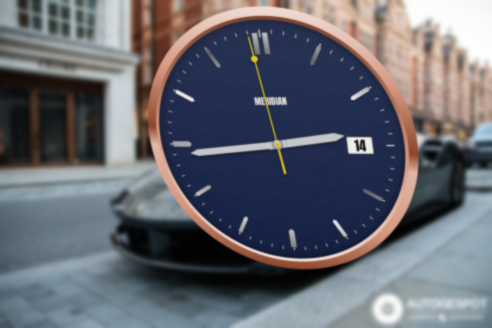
2:43:59
